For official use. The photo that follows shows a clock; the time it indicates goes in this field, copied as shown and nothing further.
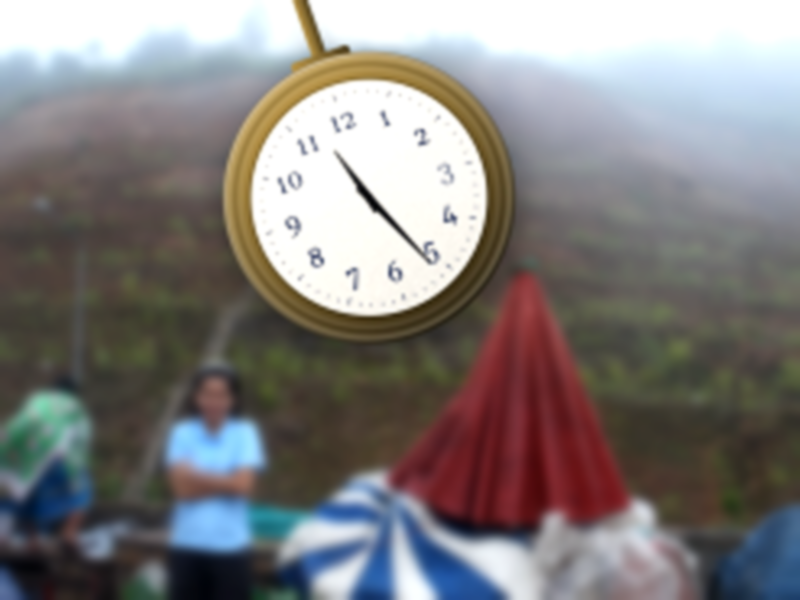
11:26
